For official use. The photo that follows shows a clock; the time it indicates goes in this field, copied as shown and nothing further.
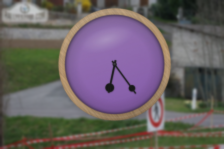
6:24
